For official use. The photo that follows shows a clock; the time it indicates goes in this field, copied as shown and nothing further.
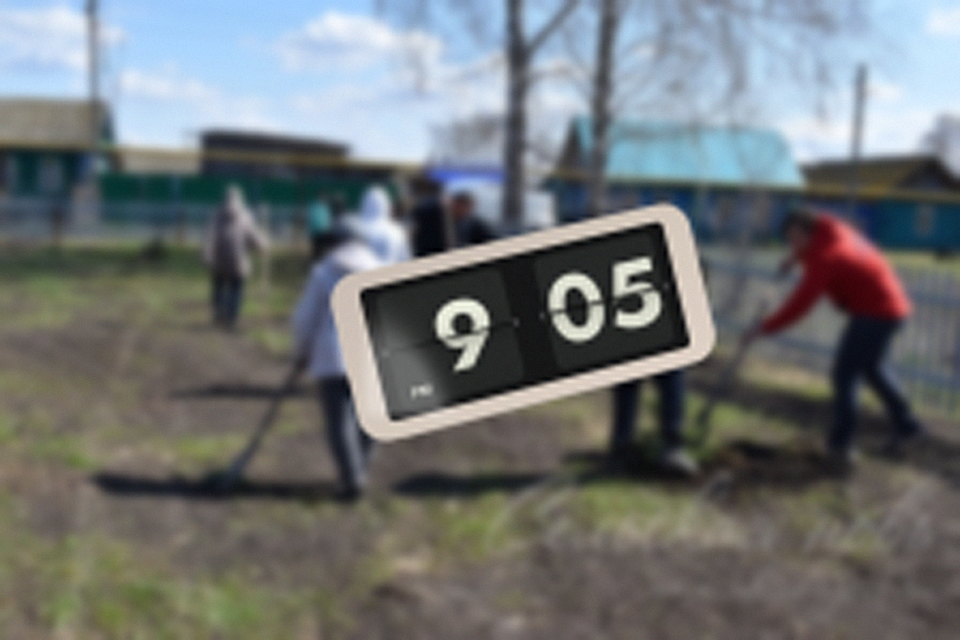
9:05
